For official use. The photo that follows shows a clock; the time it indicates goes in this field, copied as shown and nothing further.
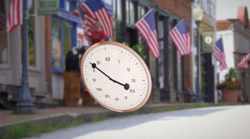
3:52
